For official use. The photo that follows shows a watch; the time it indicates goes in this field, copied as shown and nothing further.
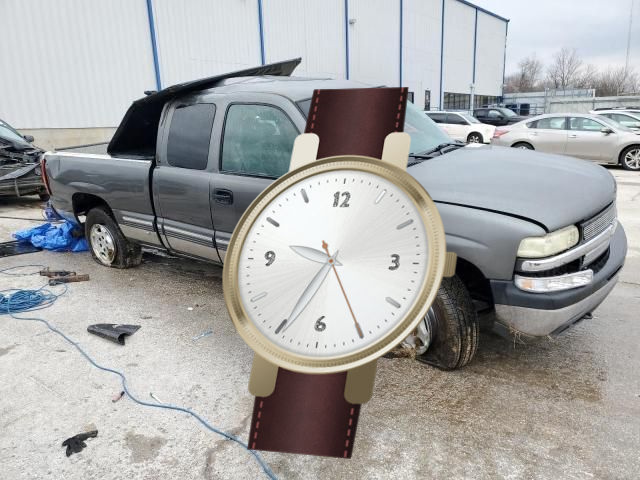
9:34:25
